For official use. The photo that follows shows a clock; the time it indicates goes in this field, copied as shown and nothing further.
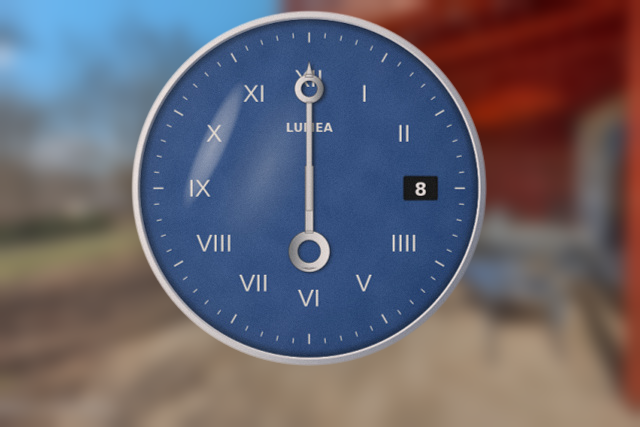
6:00
